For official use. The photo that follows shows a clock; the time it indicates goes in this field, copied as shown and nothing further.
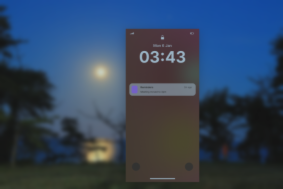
3:43
